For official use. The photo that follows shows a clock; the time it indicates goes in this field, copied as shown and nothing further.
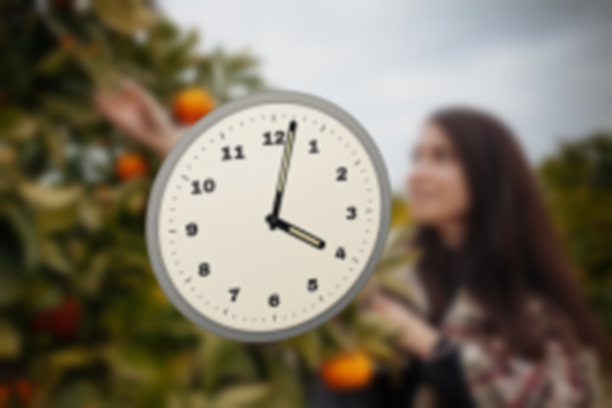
4:02
